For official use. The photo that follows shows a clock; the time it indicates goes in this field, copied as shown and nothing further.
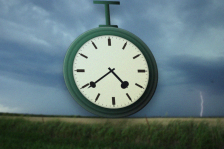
4:39
